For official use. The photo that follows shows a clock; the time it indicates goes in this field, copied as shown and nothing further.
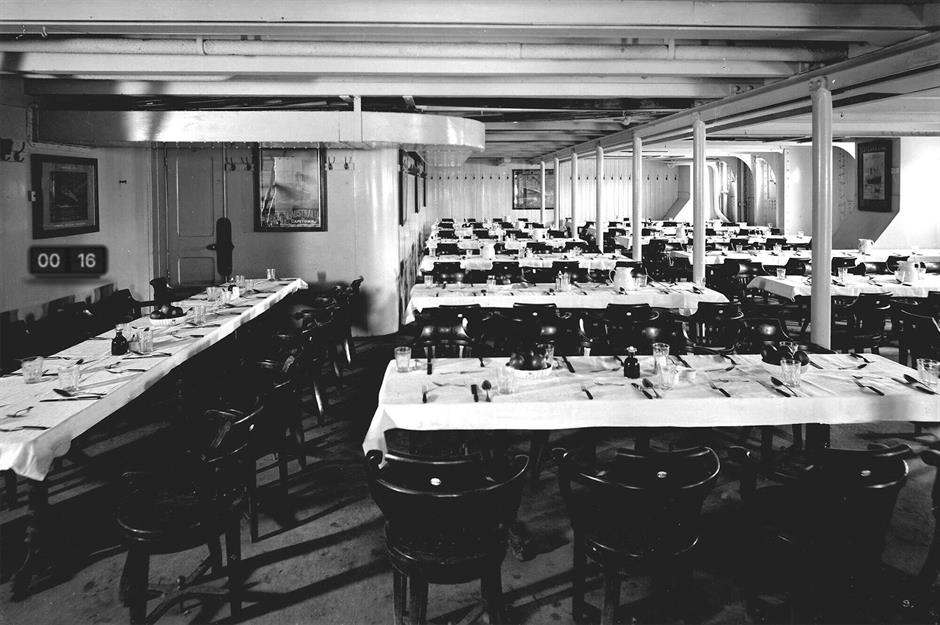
0:16
